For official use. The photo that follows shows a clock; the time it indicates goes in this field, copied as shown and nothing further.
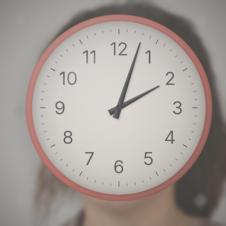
2:03
